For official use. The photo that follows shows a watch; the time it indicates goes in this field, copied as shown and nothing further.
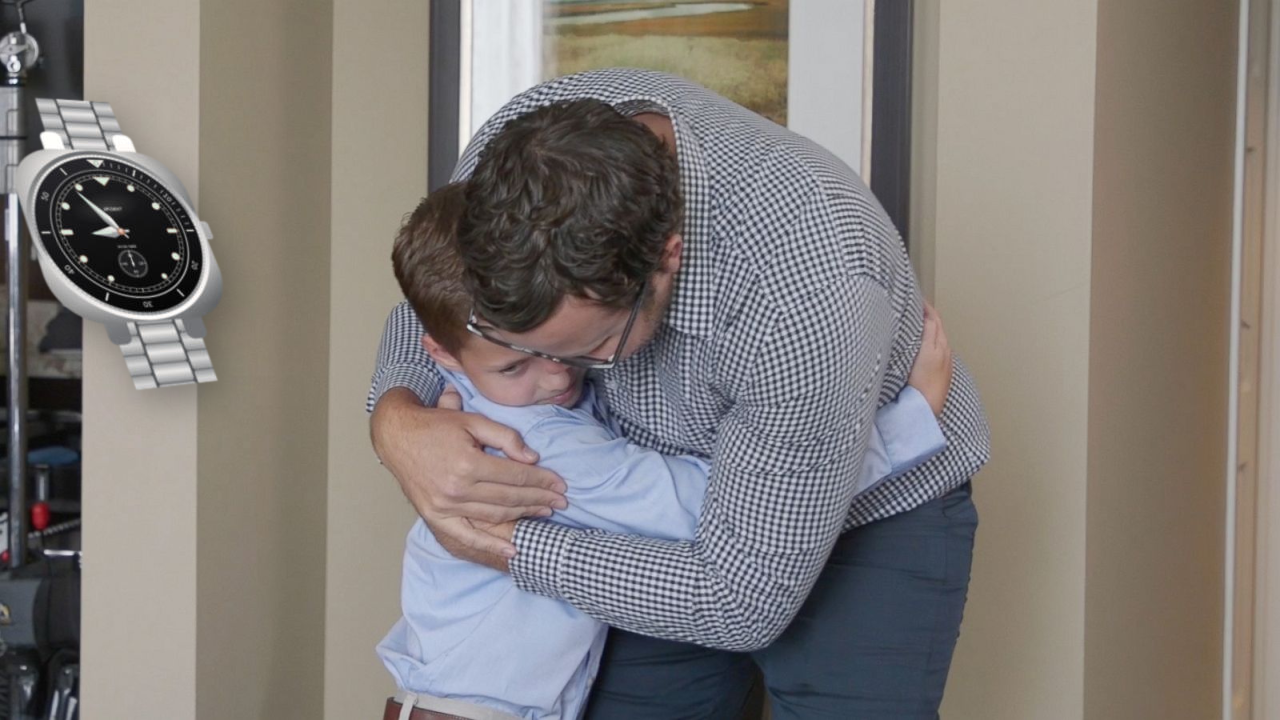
8:54
